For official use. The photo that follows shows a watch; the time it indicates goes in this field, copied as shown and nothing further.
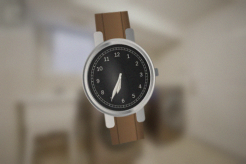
6:35
